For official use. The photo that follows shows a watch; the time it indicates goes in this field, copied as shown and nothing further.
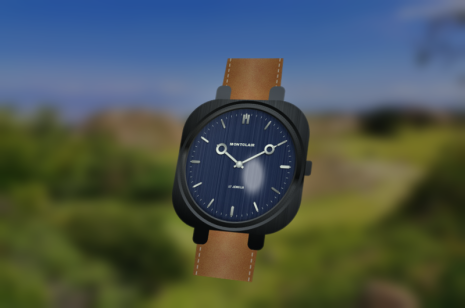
10:10
